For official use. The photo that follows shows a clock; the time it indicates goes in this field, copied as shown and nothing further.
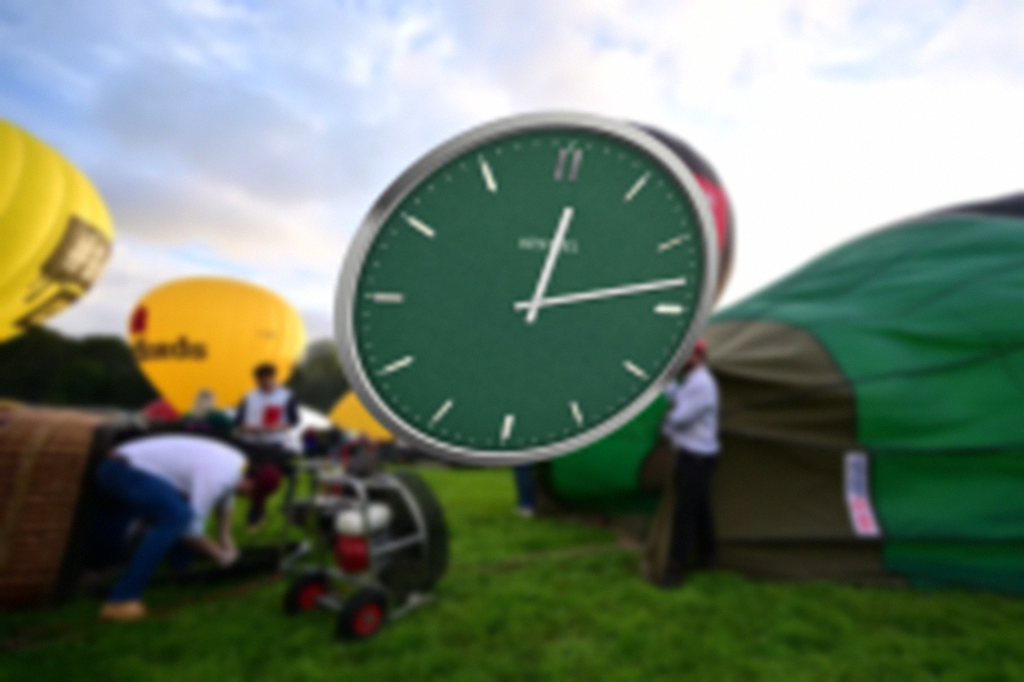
12:13
